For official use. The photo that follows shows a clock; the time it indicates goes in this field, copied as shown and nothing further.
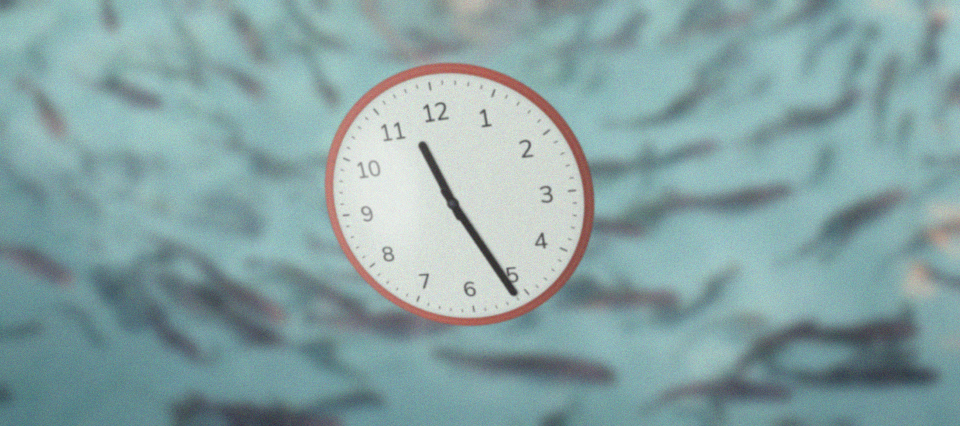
11:26
